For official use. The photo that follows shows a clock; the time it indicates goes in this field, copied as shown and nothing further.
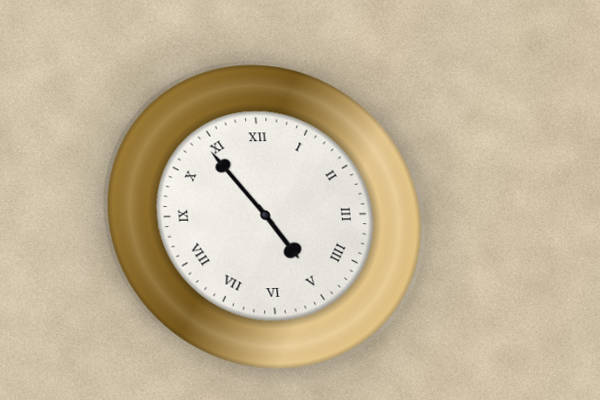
4:54
